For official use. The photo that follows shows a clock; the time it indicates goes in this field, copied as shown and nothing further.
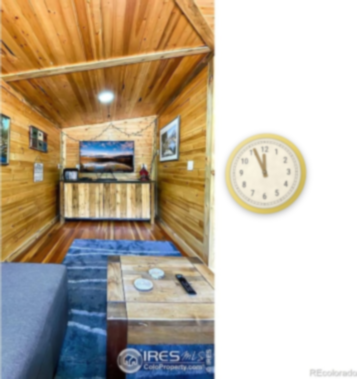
11:56
